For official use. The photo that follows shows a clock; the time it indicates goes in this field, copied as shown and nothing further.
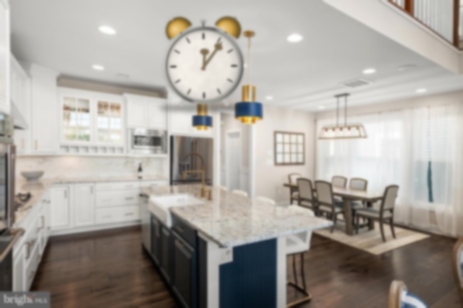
12:06
